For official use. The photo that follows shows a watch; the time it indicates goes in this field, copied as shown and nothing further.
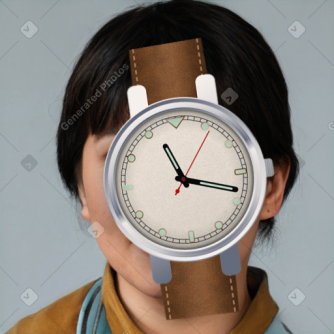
11:18:06
